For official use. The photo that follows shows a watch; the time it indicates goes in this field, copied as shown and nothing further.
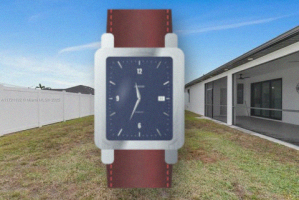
11:34
